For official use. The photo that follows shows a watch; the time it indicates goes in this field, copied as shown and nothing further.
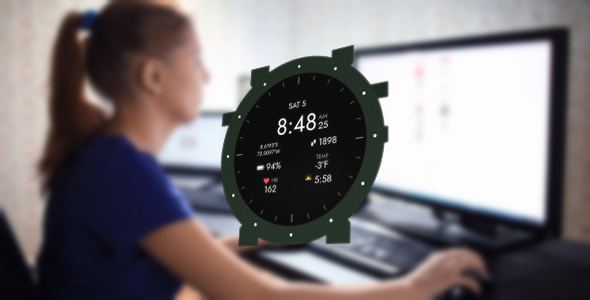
8:48:25
